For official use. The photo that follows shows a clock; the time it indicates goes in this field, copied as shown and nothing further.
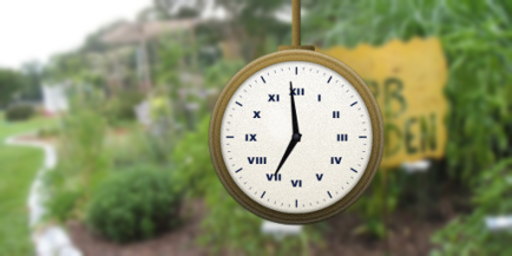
6:59
